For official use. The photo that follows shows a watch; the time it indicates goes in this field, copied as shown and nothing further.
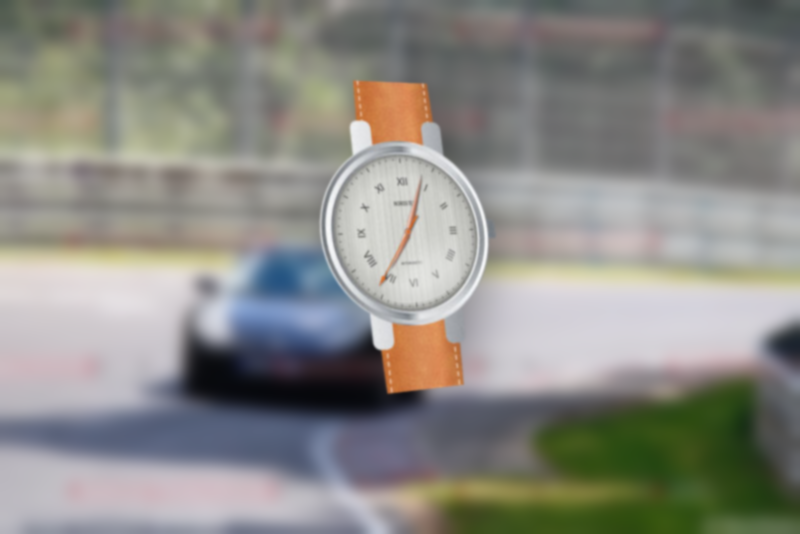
7:03:36
